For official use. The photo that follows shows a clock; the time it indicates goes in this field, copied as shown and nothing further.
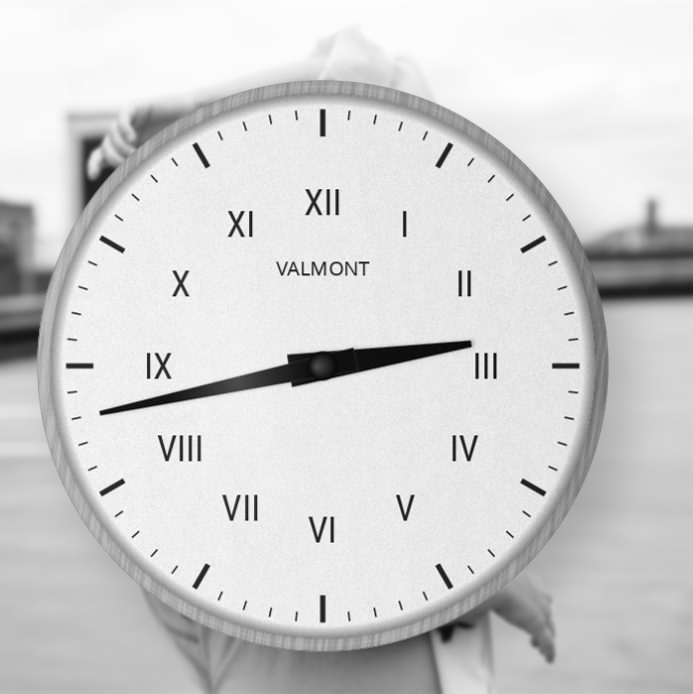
2:43
